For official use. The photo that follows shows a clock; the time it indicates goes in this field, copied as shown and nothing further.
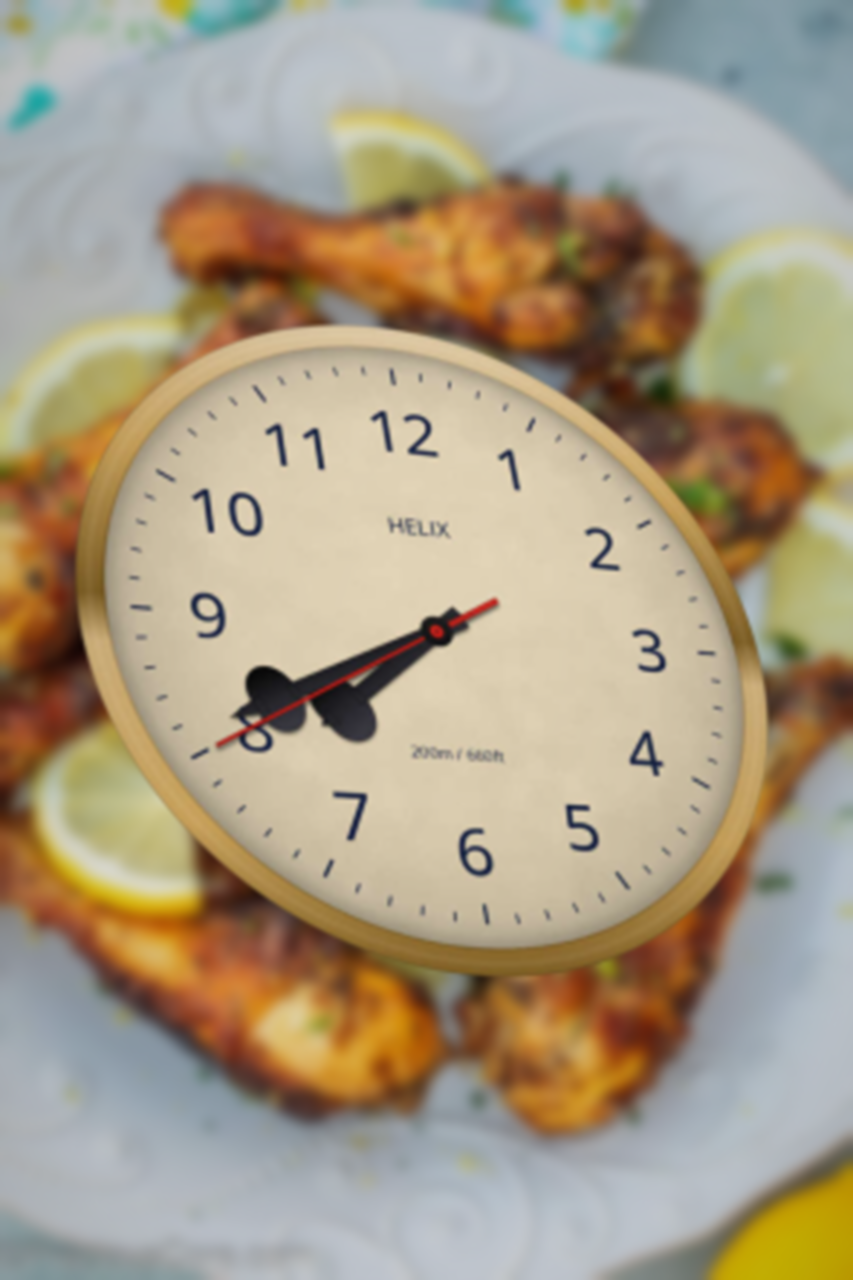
7:40:40
